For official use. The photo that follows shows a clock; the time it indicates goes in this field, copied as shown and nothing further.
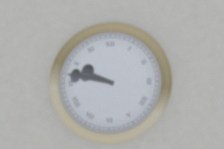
9:47
